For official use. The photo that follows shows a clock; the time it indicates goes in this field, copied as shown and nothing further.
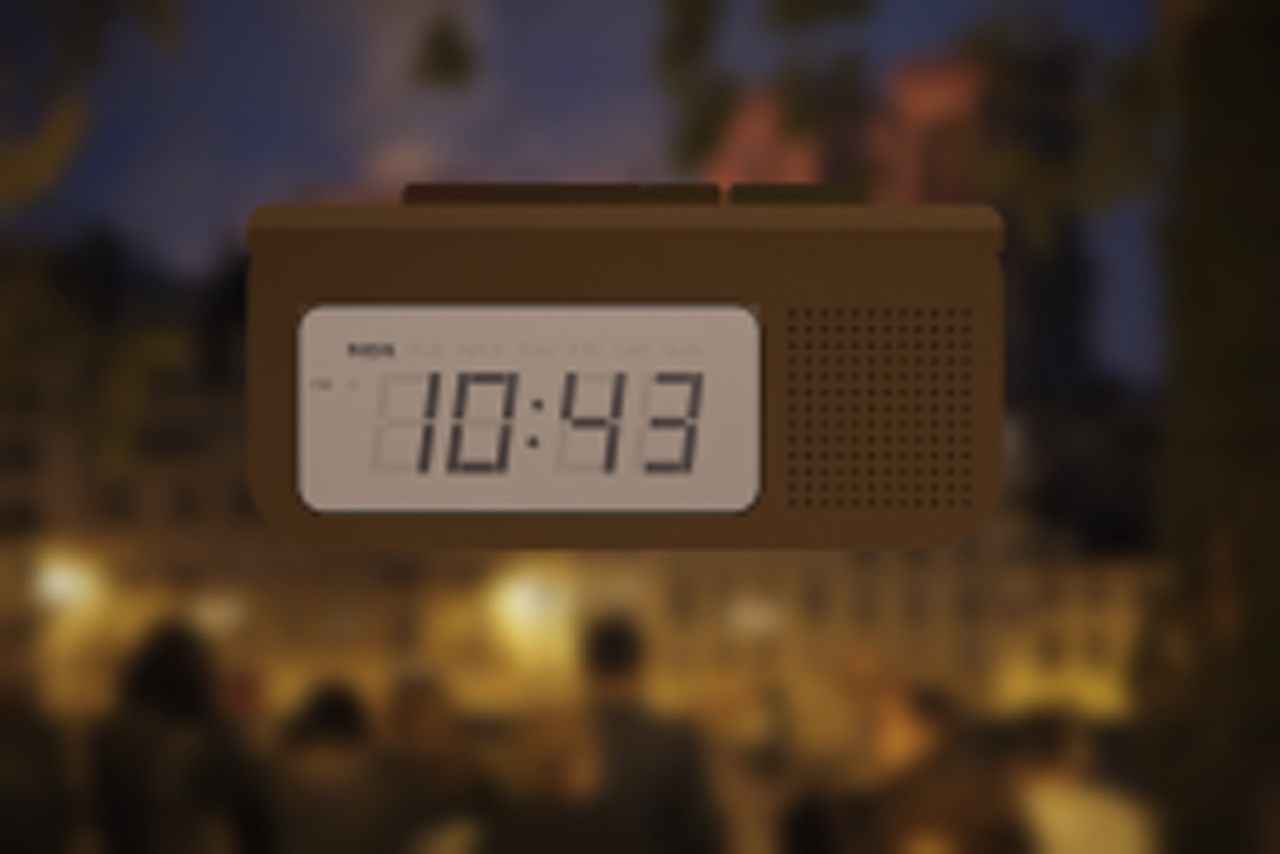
10:43
